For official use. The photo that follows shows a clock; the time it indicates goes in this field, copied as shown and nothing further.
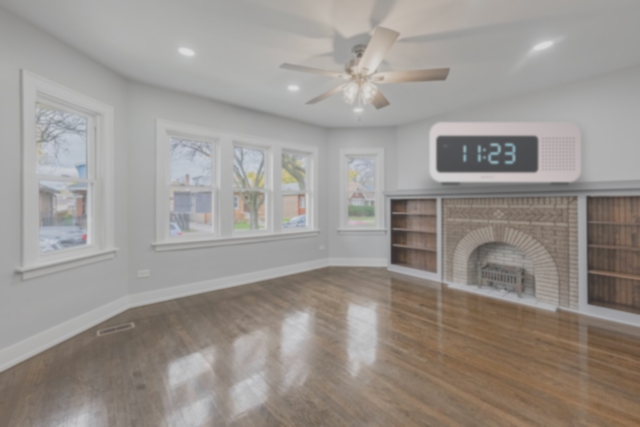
11:23
